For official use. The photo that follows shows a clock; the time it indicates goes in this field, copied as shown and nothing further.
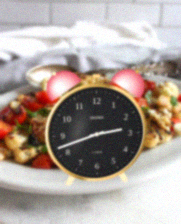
2:42
